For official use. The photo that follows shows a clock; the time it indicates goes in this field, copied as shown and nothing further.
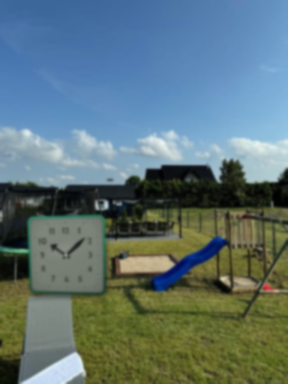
10:08
